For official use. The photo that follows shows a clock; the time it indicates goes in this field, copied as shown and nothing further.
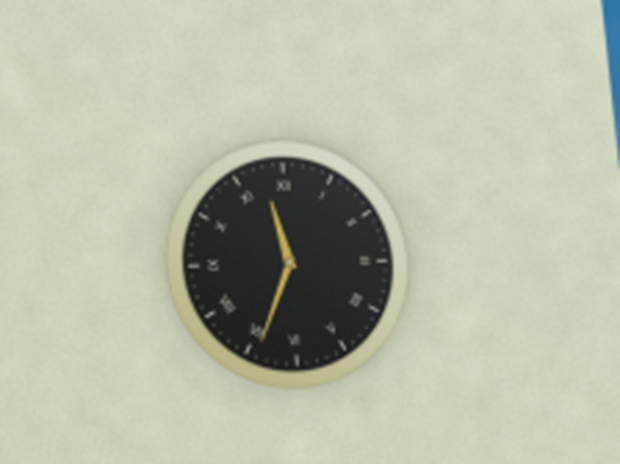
11:34
